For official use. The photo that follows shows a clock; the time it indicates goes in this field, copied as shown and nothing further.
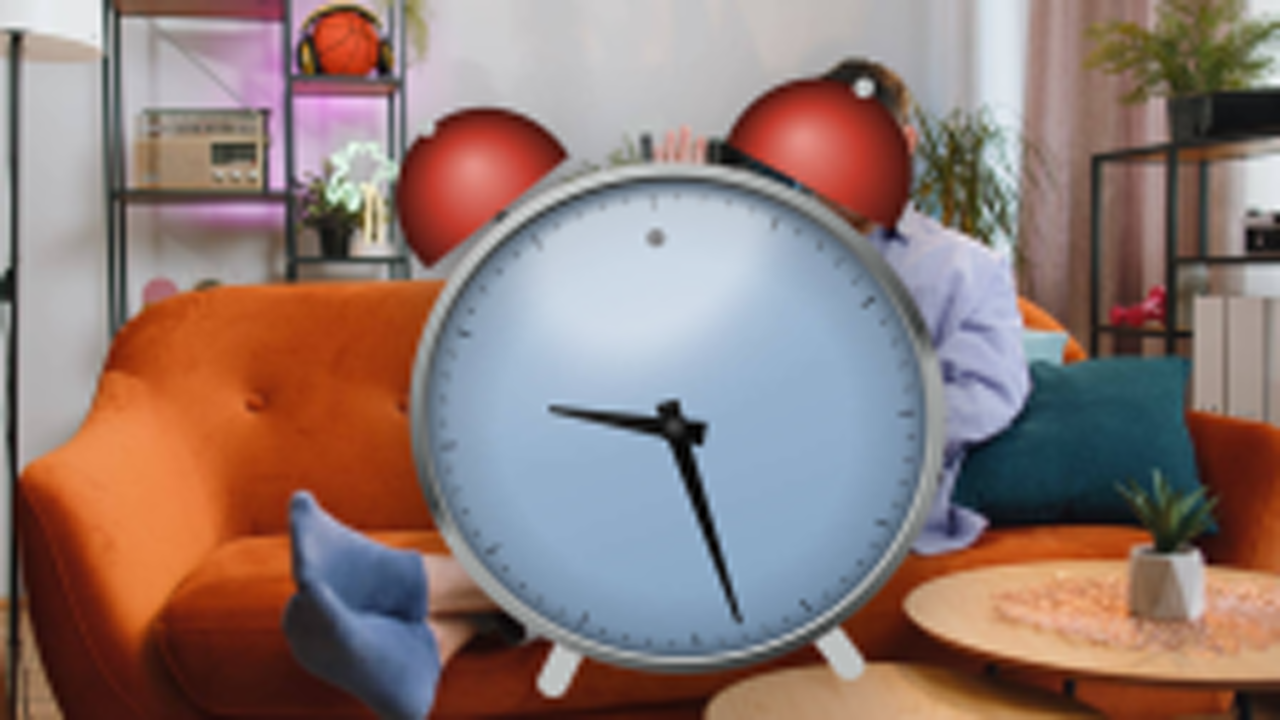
9:28
